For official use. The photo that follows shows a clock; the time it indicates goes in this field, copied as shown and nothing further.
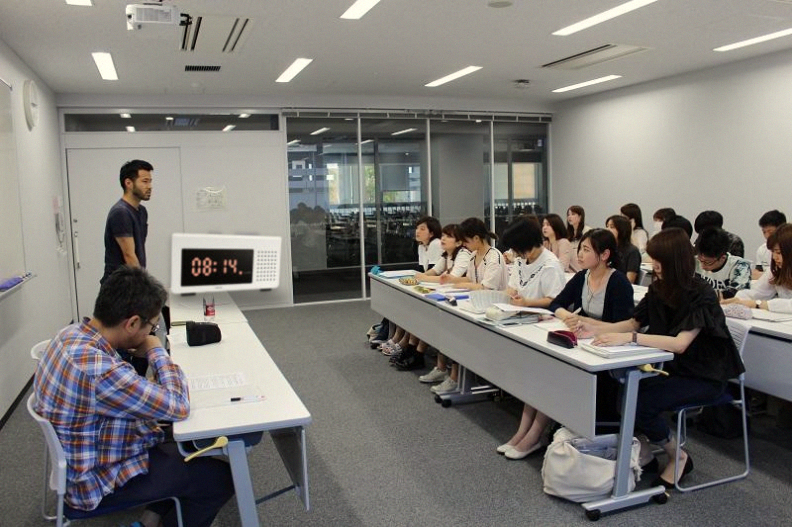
8:14
